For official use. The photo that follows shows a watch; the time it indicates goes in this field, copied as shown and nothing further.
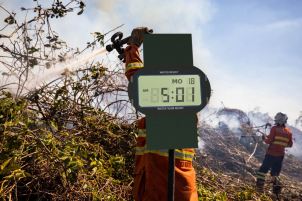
5:01
